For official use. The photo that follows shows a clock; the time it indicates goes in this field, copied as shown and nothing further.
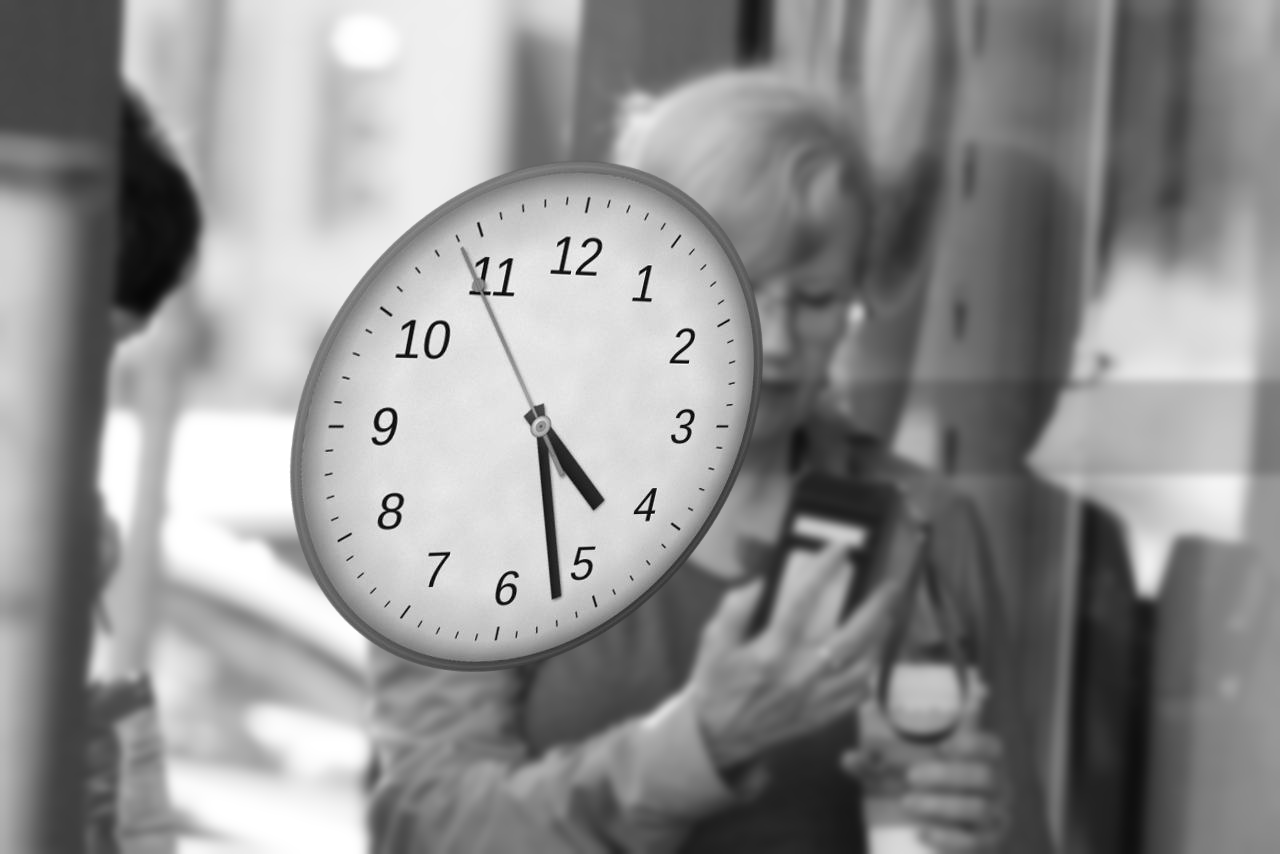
4:26:54
